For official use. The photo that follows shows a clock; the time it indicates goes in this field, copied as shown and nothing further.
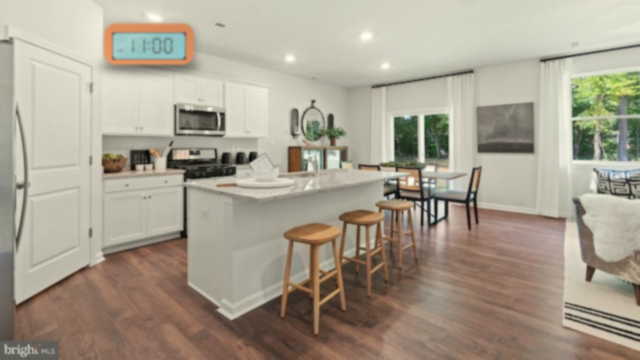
11:00
